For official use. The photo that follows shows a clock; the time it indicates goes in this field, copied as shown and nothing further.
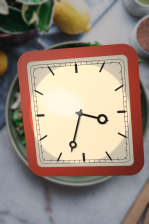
3:33
